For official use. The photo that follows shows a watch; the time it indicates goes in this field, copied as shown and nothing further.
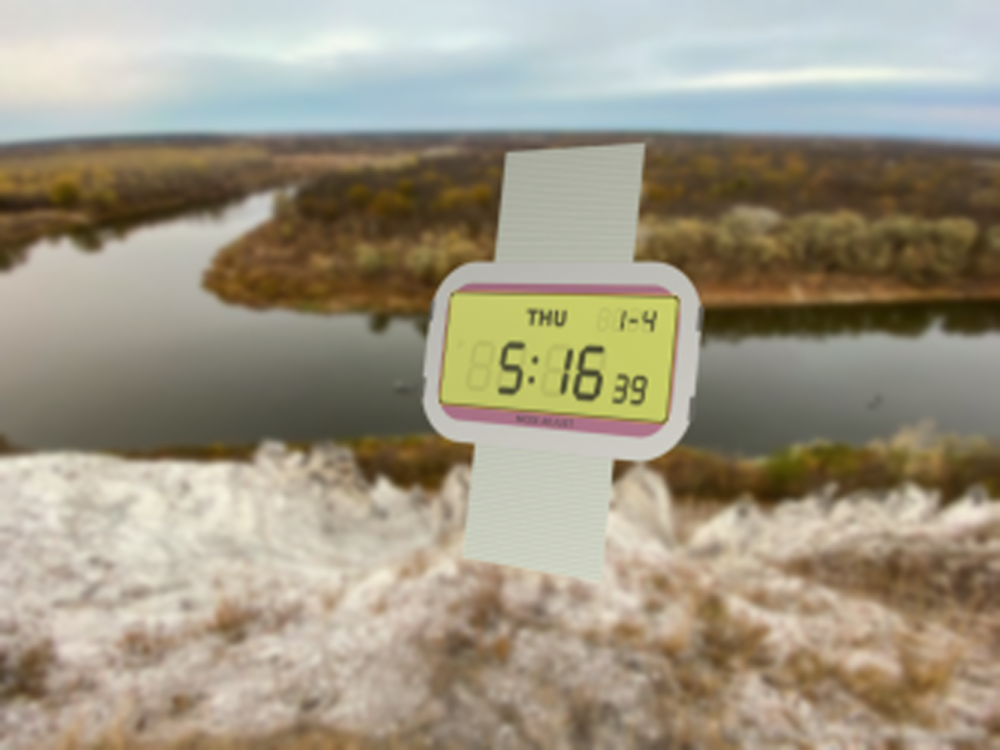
5:16:39
